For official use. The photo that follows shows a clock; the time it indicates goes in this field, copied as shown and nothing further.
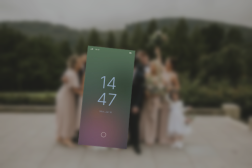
14:47
